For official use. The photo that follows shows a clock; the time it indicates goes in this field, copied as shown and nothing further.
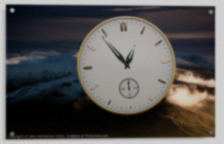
12:54
